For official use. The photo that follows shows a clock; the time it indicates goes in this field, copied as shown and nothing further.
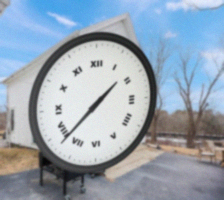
1:38
